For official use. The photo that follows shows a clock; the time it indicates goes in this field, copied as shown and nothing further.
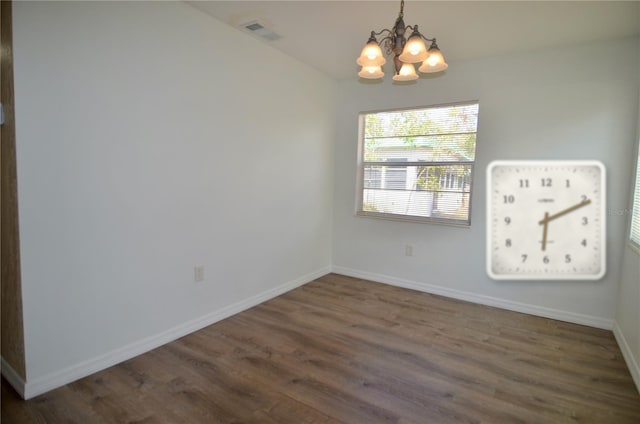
6:11
